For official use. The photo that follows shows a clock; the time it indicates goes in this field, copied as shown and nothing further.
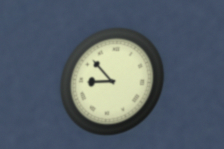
8:52
